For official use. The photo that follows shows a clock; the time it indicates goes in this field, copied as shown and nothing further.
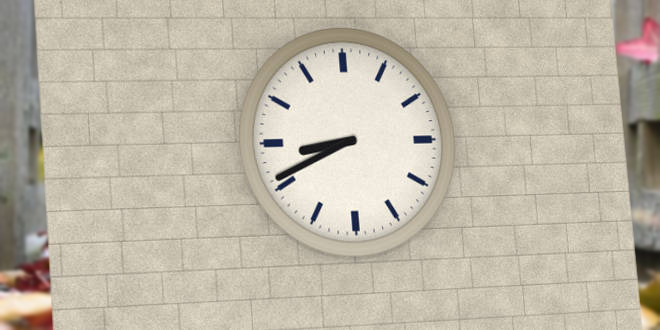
8:41
